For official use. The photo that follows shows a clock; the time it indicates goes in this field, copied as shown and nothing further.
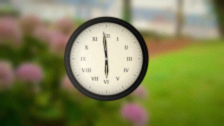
5:59
